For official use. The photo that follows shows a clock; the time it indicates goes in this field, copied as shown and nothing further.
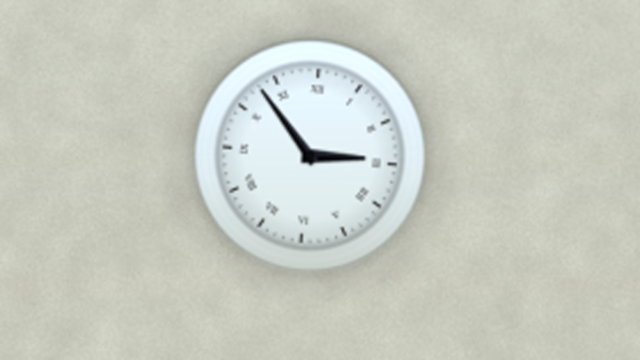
2:53
